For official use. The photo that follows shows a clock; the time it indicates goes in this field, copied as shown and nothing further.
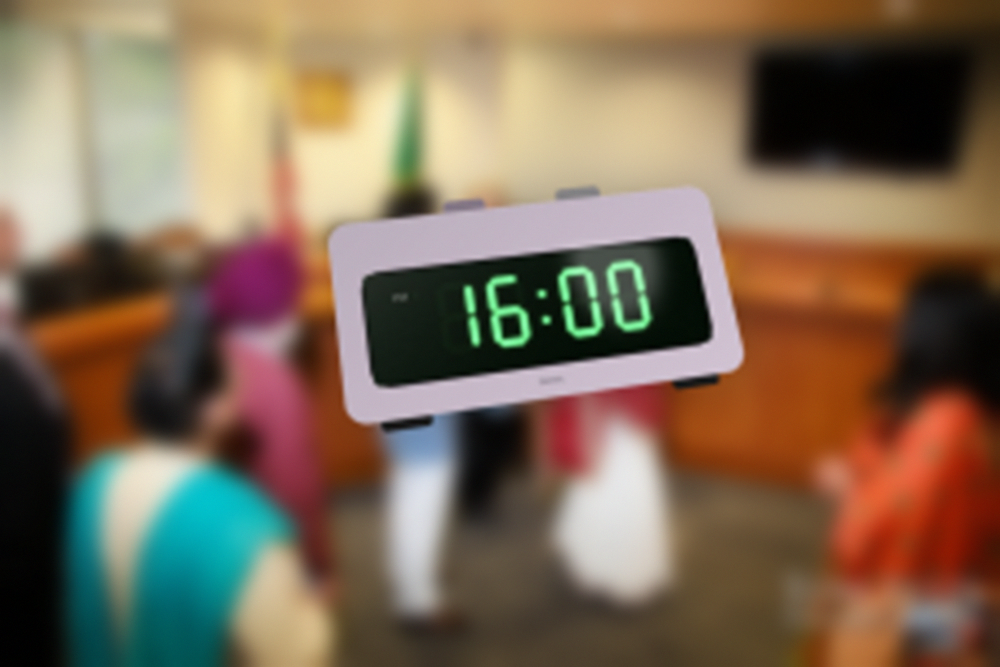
16:00
